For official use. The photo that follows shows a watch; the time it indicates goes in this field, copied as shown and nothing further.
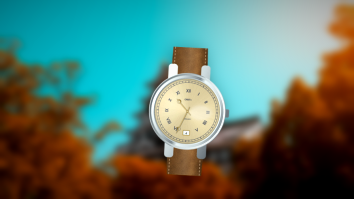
10:34
